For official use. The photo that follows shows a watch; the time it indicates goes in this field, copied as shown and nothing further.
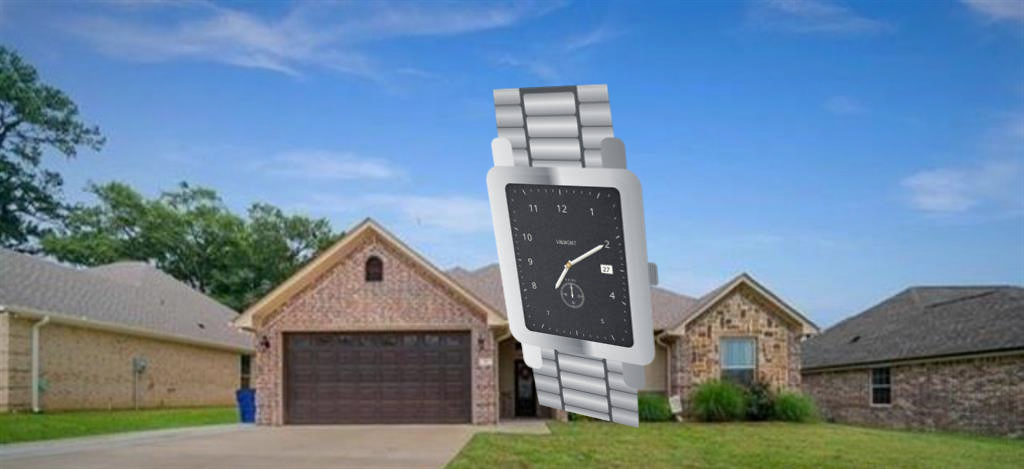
7:10
